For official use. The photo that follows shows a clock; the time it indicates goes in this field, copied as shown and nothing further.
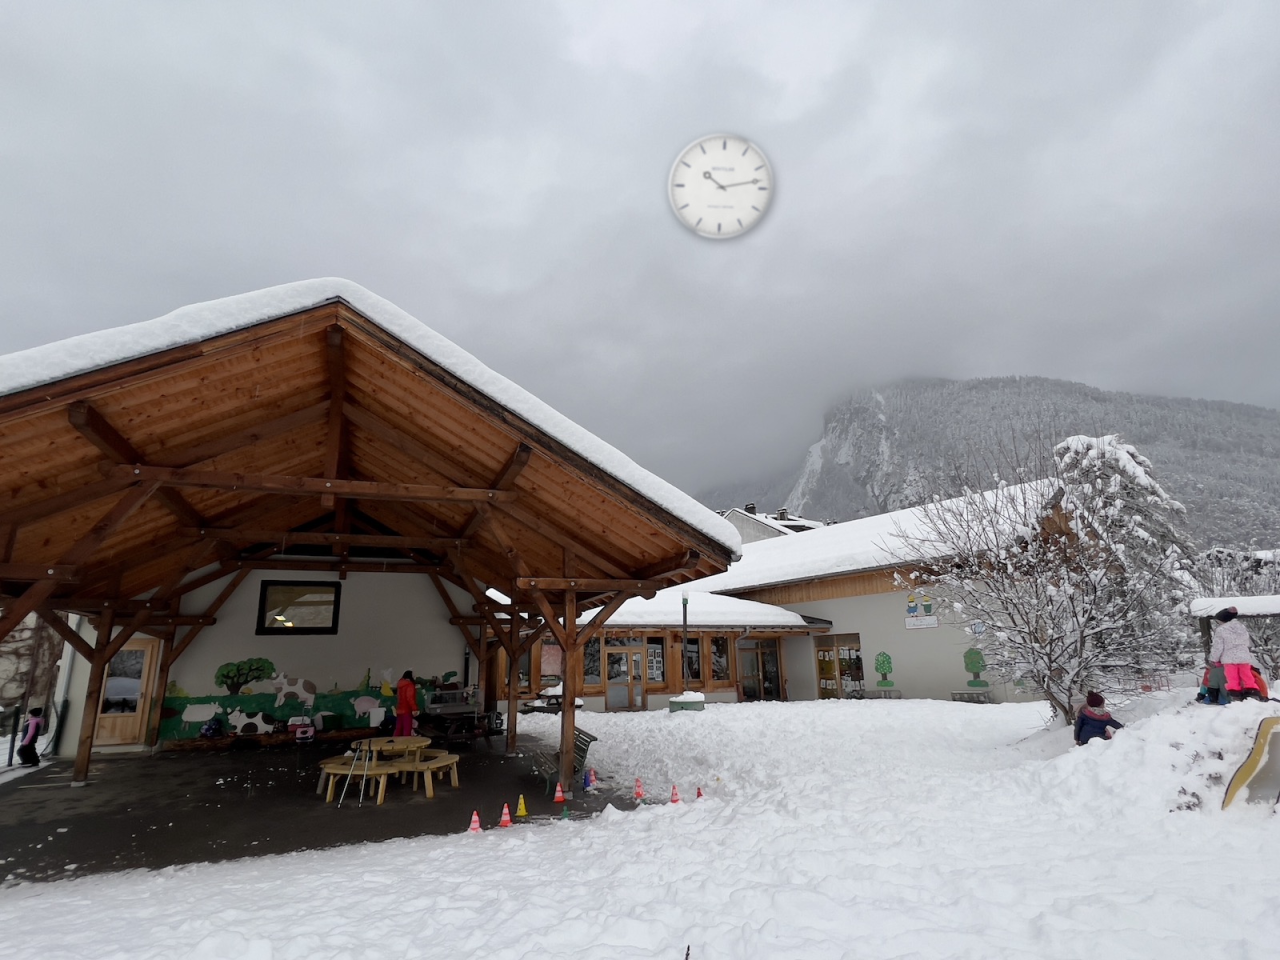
10:13
